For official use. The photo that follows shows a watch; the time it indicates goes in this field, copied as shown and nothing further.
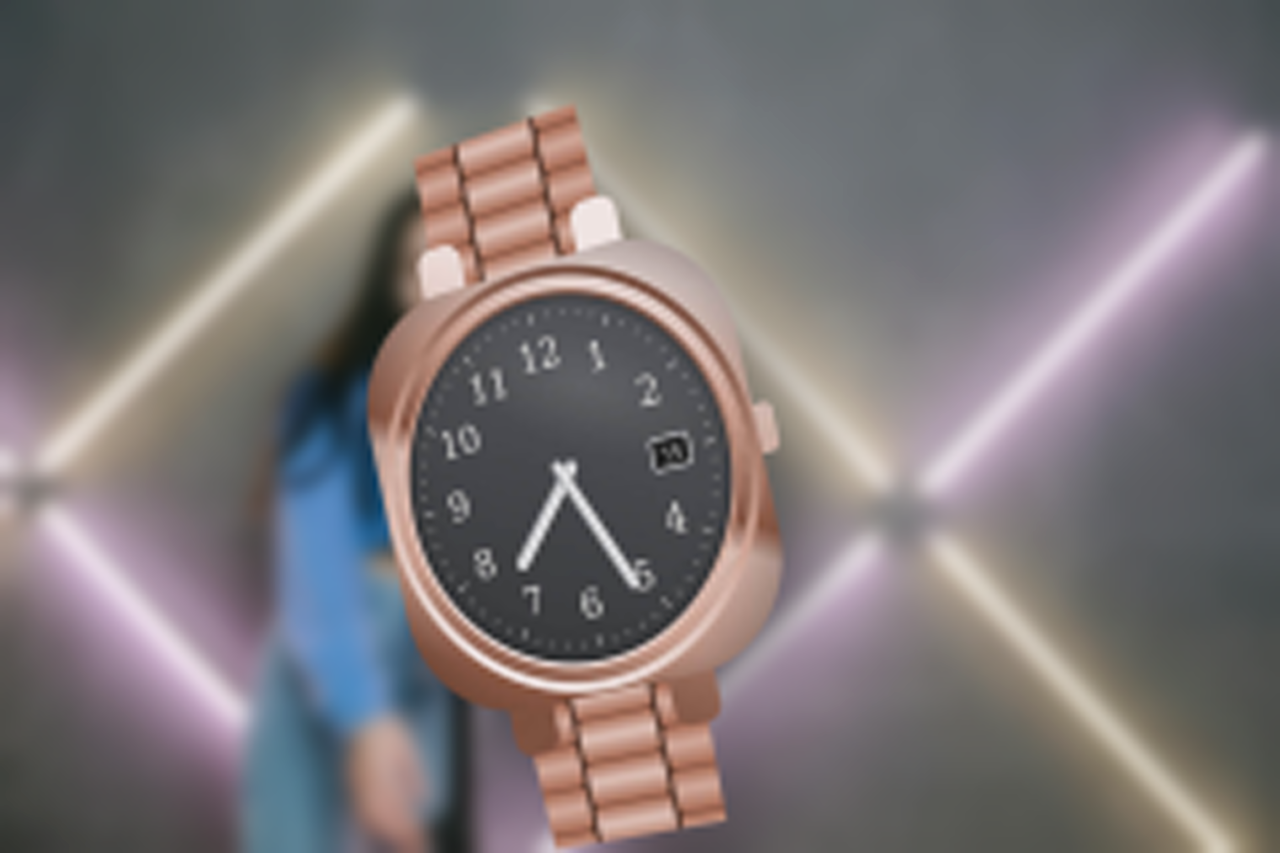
7:26
